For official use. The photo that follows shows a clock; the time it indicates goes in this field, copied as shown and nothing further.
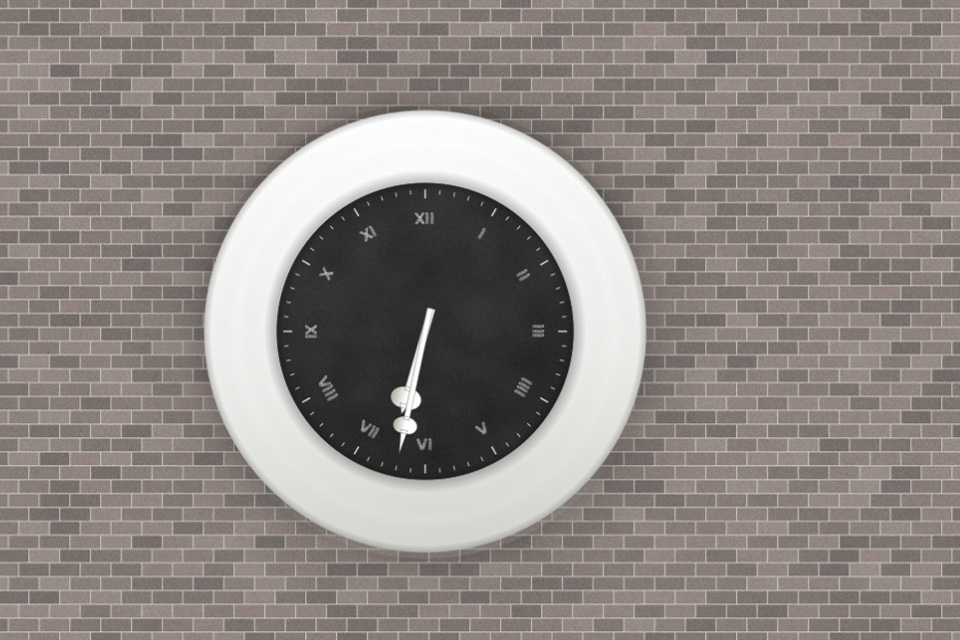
6:32
